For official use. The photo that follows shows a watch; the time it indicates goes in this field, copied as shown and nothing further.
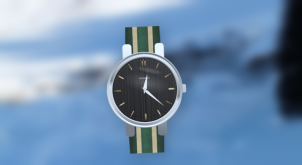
12:22
